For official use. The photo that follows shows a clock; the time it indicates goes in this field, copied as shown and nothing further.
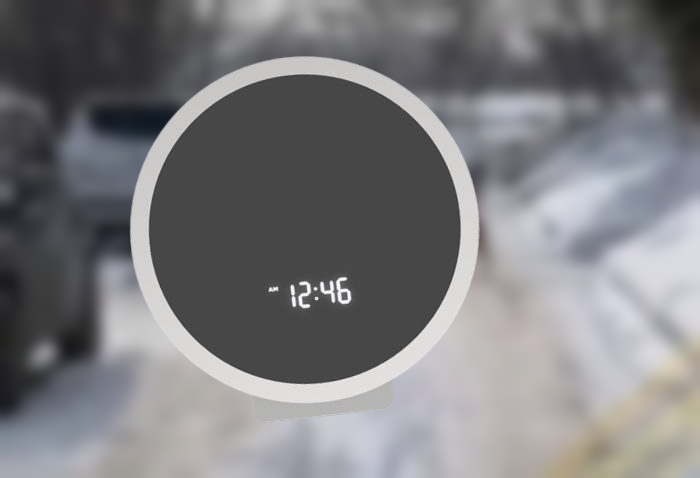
12:46
